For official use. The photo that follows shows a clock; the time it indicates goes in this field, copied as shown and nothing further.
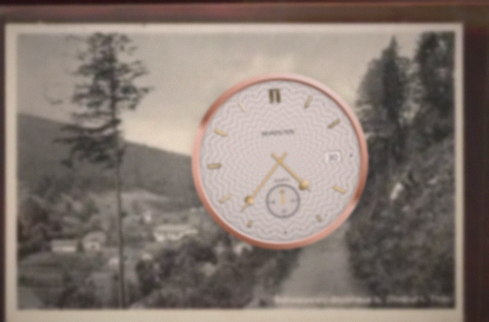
4:37
